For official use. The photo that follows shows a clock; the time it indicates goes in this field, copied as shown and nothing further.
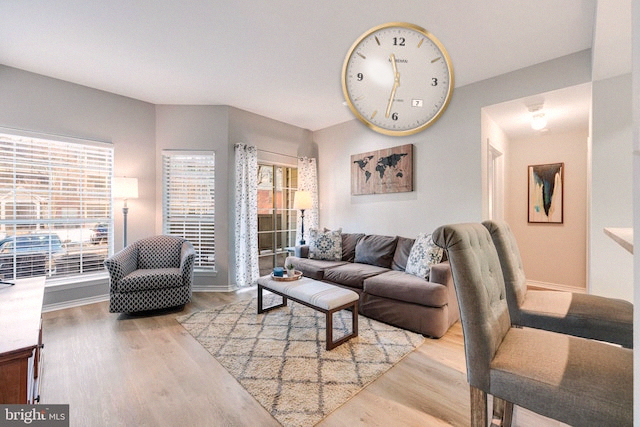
11:32
